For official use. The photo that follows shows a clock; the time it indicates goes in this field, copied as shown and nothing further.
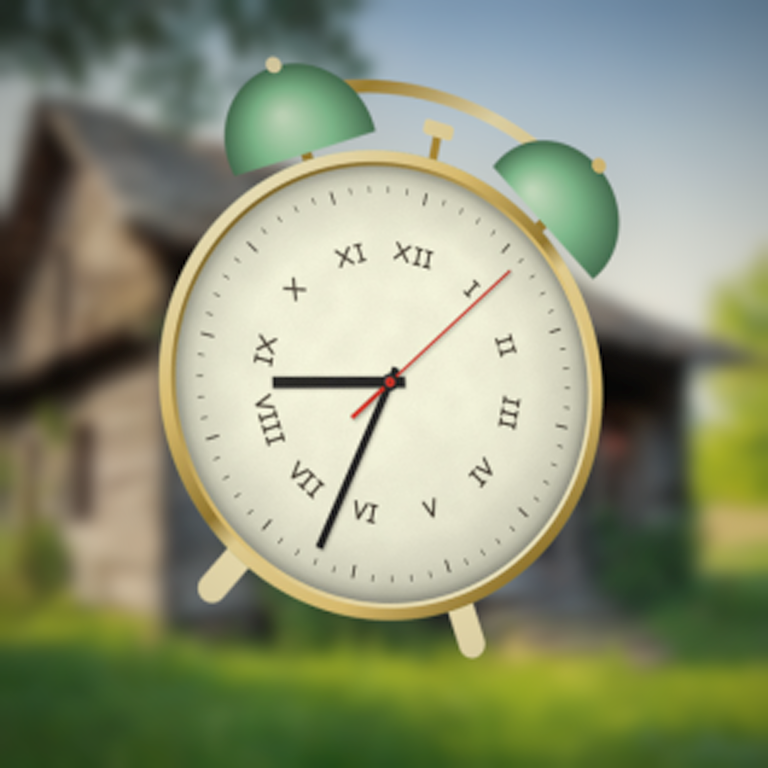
8:32:06
